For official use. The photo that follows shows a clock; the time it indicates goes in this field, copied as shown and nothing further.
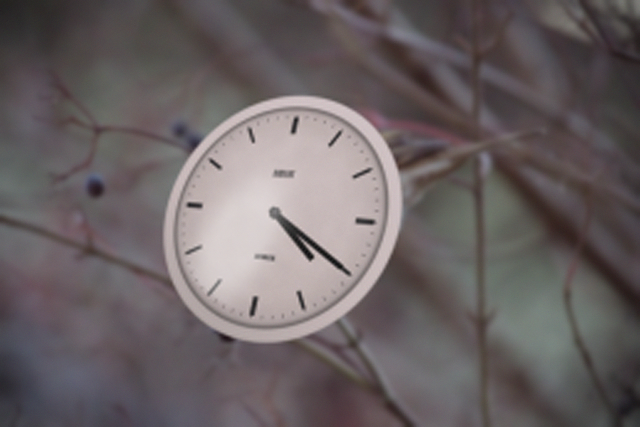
4:20
